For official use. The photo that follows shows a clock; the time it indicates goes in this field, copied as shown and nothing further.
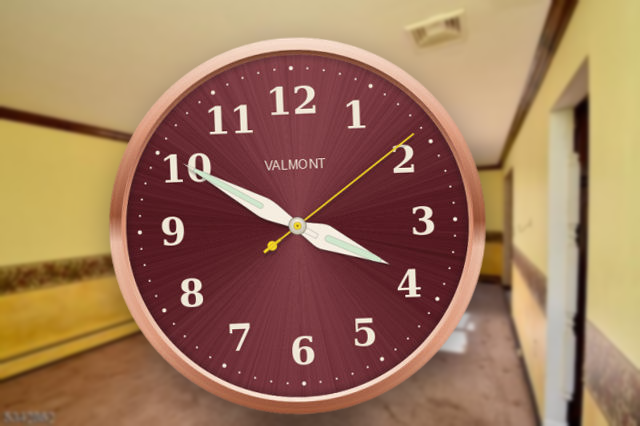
3:50:09
